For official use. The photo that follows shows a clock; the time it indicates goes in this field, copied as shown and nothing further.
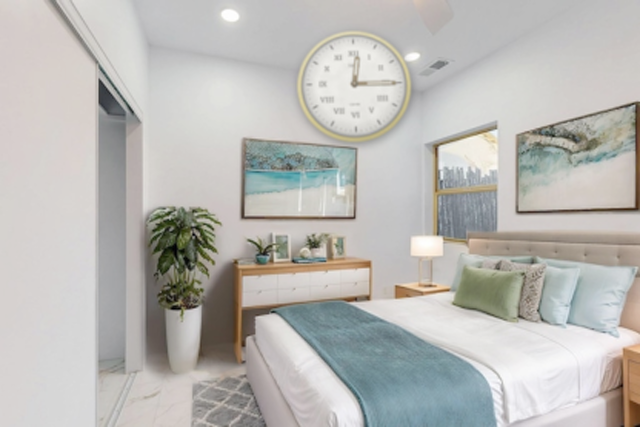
12:15
